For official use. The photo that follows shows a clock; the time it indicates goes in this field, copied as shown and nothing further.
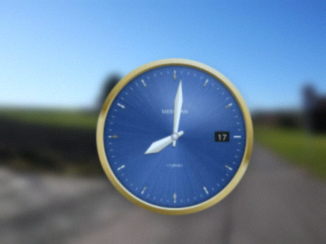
8:01
